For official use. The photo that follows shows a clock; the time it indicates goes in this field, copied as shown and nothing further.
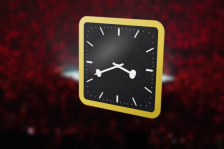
3:41
